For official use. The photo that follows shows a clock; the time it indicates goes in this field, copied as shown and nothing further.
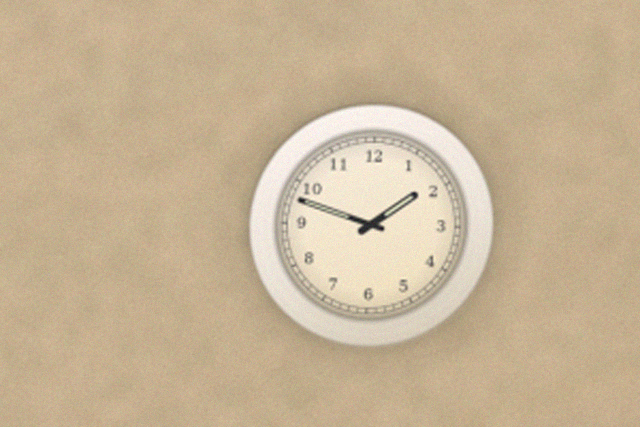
1:48
